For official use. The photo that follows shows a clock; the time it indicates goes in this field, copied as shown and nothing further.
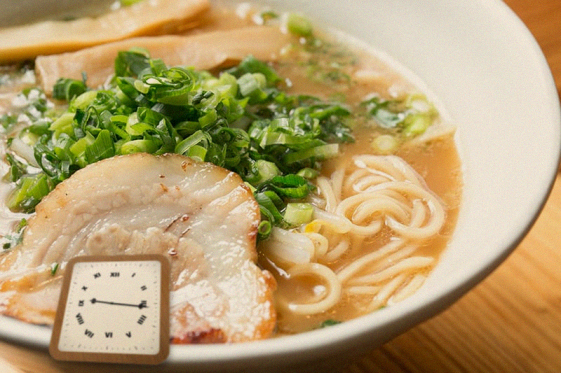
9:16
